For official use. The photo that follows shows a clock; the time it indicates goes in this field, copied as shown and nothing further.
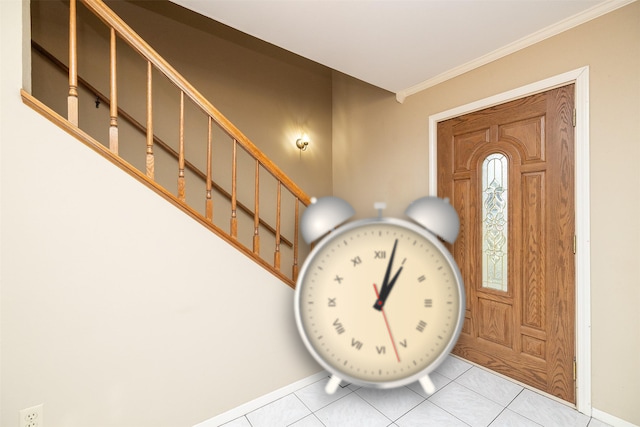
1:02:27
